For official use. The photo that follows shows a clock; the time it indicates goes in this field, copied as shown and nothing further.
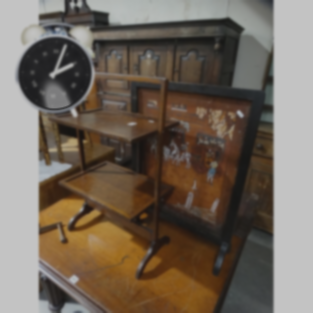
2:03
